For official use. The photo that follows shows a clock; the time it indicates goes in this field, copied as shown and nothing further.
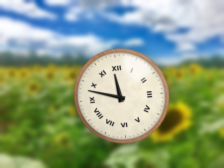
11:48
